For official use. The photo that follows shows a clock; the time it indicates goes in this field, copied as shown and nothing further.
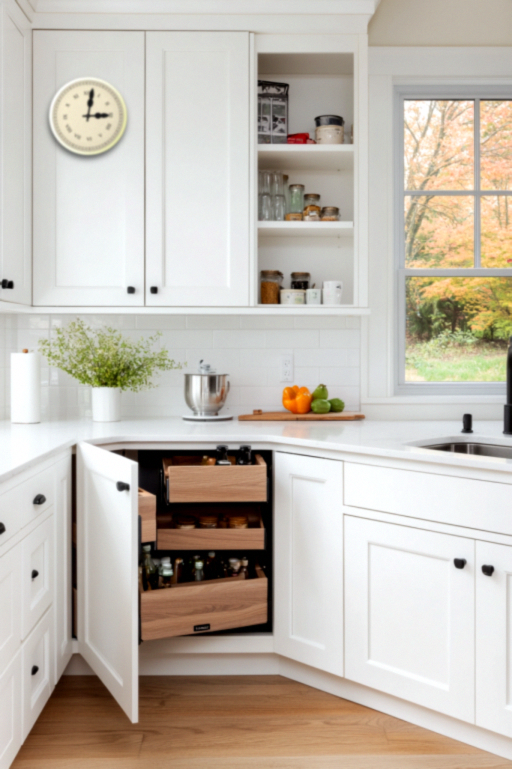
3:02
